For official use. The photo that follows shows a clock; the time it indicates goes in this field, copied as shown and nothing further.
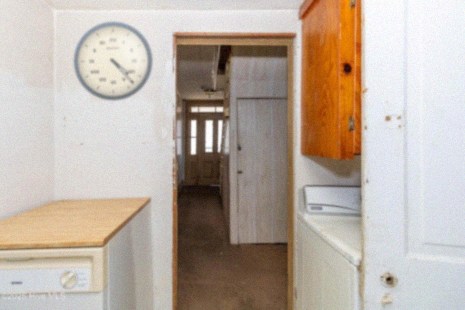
4:23
